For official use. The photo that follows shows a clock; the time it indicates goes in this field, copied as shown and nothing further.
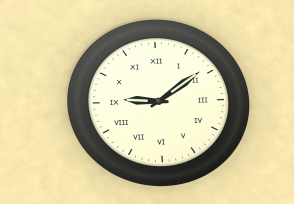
9:09
